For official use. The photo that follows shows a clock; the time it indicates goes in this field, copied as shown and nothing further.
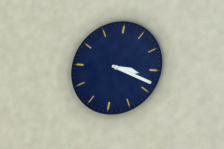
3:18
